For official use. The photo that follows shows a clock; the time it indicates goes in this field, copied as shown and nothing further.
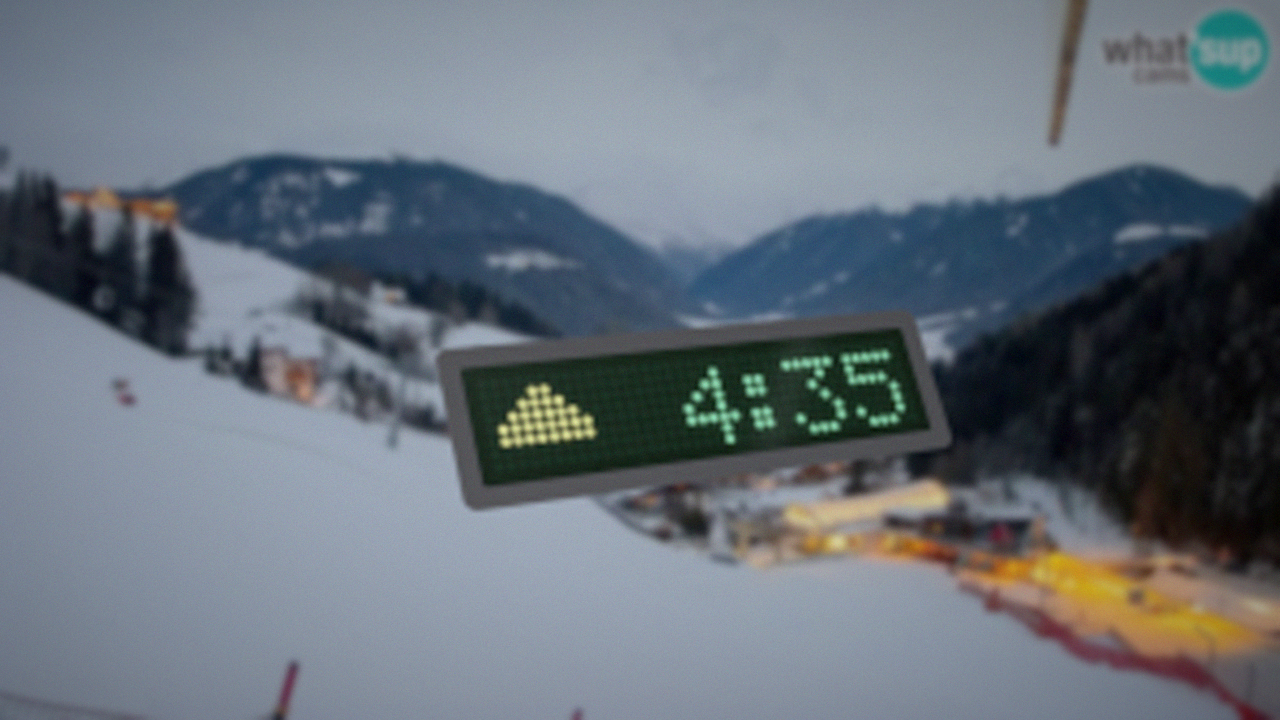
4:35
